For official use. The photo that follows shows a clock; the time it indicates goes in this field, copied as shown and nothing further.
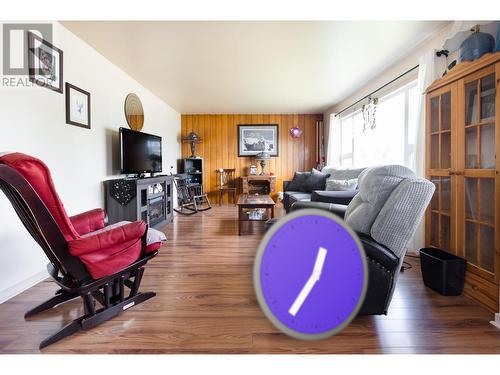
12:36
